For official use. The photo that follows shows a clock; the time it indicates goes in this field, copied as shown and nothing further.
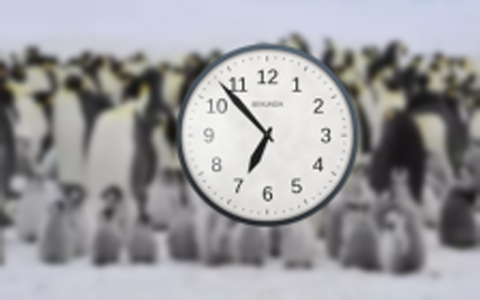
6:53
